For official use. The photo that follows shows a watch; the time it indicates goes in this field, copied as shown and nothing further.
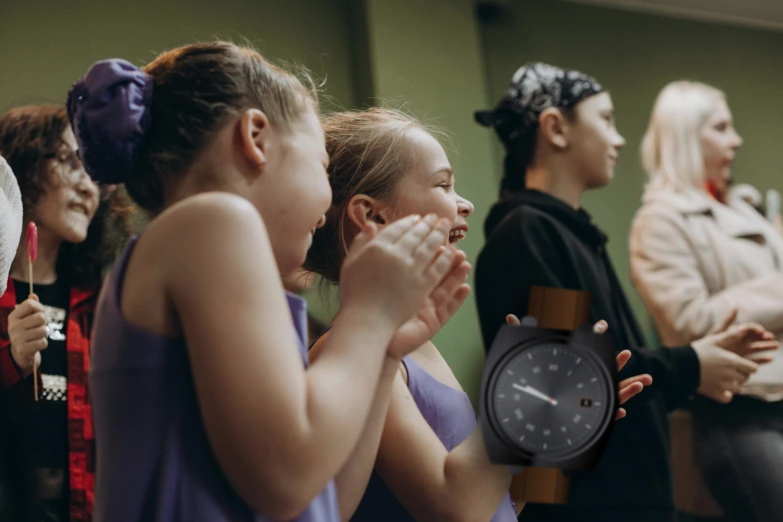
9:48
